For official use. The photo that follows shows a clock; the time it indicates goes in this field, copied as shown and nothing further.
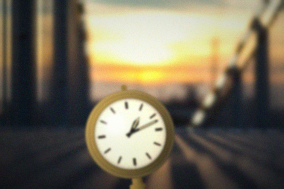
1:12
